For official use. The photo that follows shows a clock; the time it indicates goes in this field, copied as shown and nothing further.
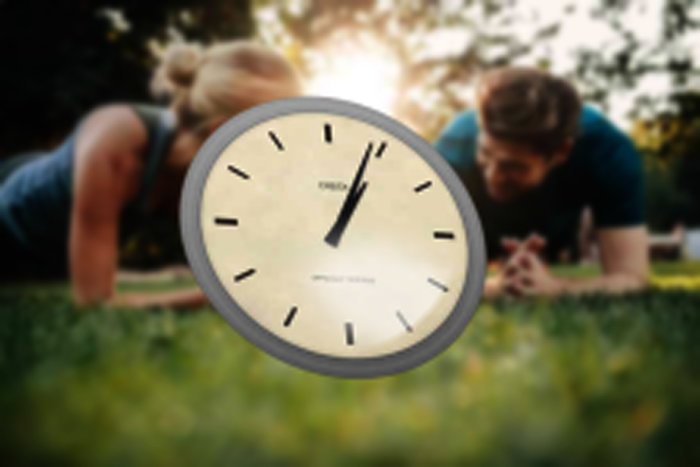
1:04
